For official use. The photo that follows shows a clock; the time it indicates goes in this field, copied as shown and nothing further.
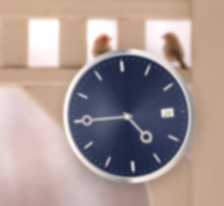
4:45
